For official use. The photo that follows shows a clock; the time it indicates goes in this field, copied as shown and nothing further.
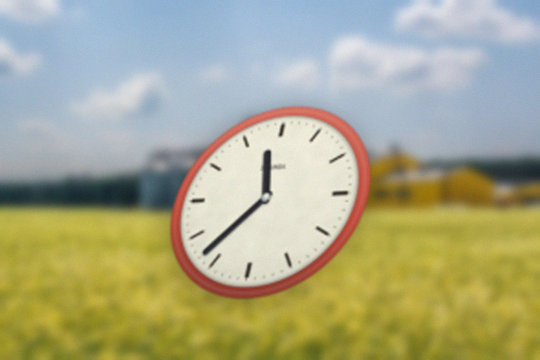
11:37
